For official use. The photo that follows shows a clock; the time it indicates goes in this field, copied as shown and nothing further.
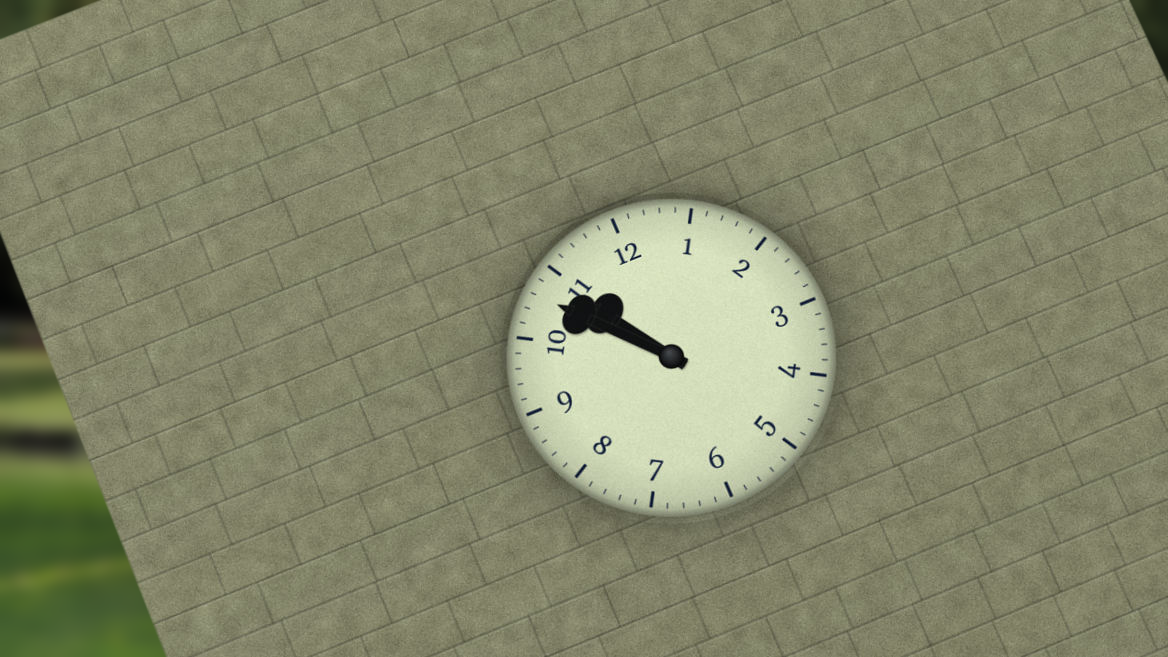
10:53
